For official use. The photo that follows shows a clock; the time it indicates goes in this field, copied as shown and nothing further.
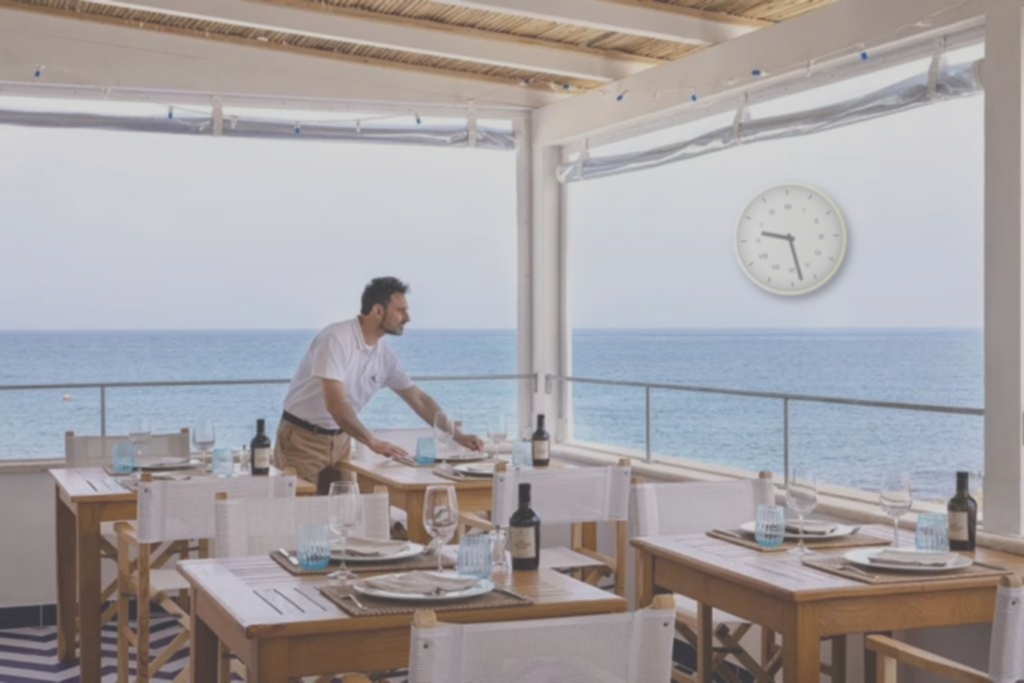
9:28
